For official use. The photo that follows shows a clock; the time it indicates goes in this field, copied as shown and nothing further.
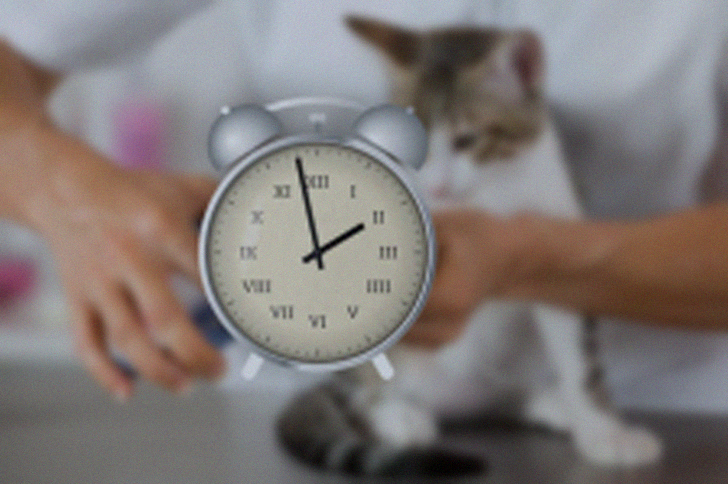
1:58
